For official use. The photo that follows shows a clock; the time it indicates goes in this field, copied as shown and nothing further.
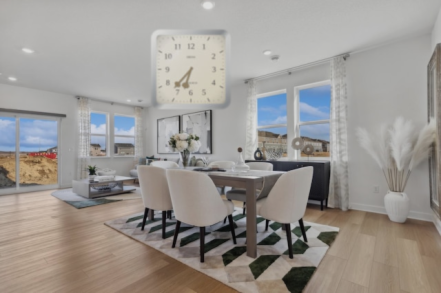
6:37
